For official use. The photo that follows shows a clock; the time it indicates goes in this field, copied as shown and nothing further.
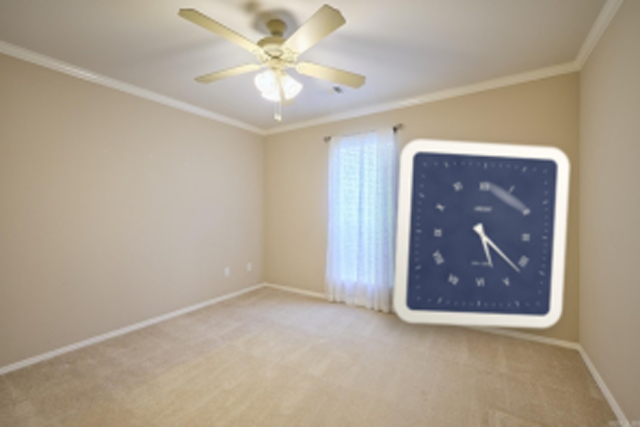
5:22
